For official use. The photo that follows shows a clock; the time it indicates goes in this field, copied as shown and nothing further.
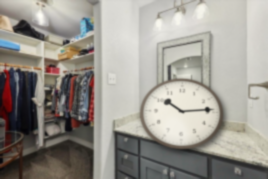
10:14
